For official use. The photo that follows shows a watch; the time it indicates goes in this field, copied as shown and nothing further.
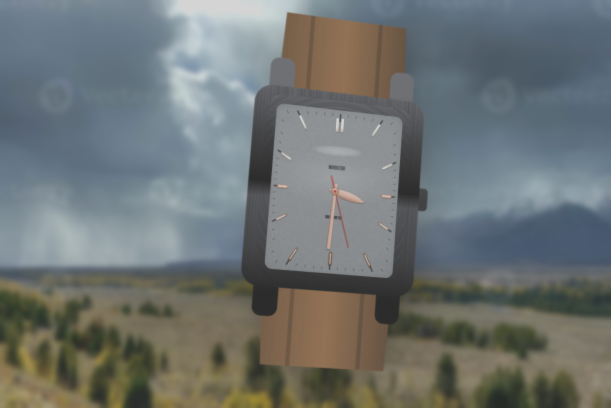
3:30:27
